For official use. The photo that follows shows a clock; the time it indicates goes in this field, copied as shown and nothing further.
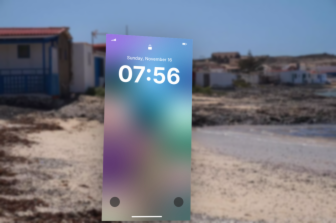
7:56
